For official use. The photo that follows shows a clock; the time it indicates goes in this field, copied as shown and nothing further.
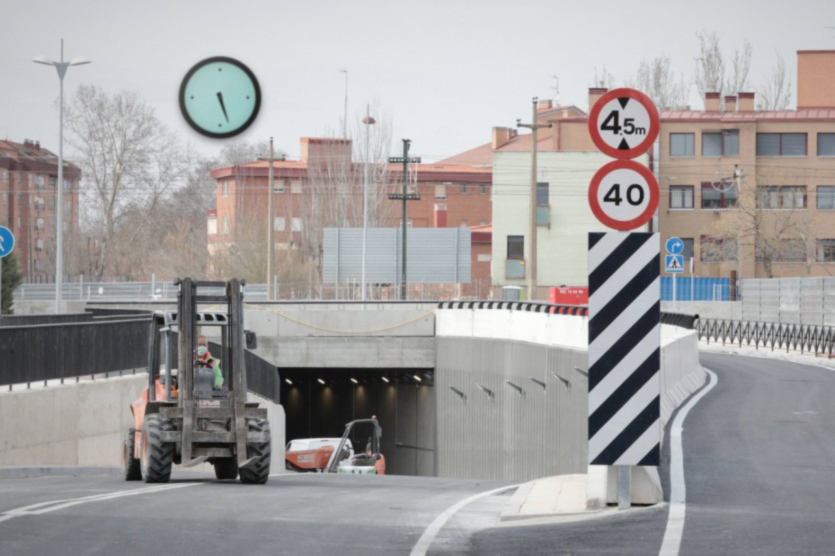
5:27
